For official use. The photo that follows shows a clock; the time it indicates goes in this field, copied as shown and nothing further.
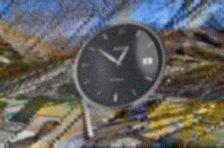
12:51
